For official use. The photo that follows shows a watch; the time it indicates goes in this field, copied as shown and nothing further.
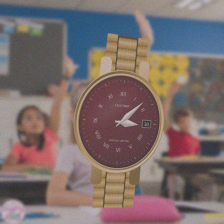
3:08
